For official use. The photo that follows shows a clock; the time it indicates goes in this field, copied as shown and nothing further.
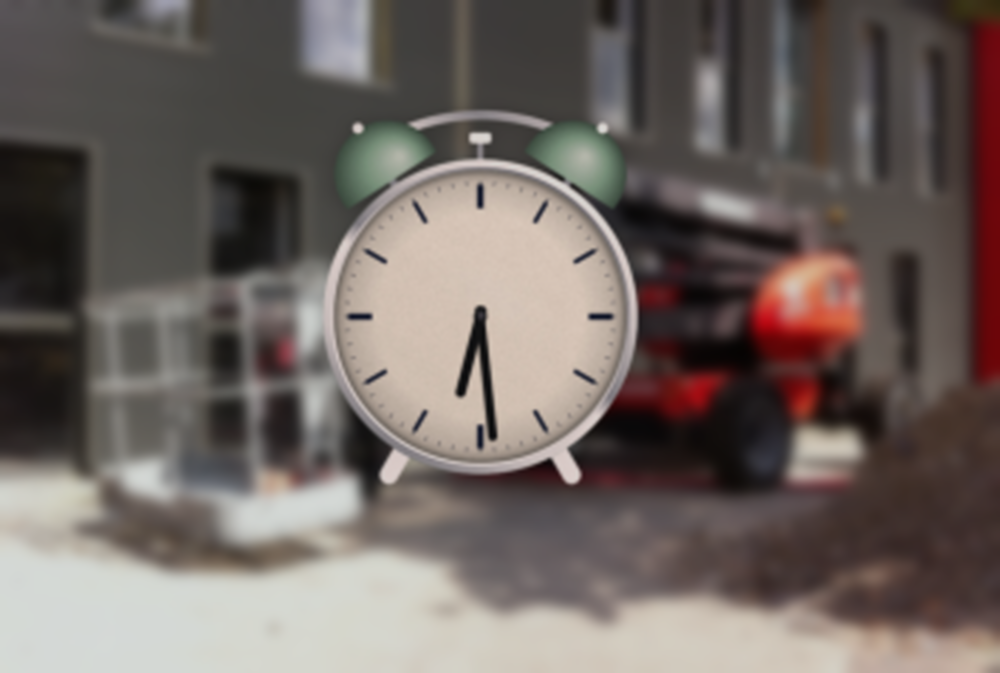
6:29
